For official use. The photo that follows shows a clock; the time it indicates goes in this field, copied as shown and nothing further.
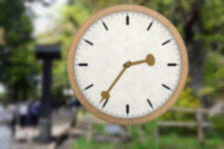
2:36
